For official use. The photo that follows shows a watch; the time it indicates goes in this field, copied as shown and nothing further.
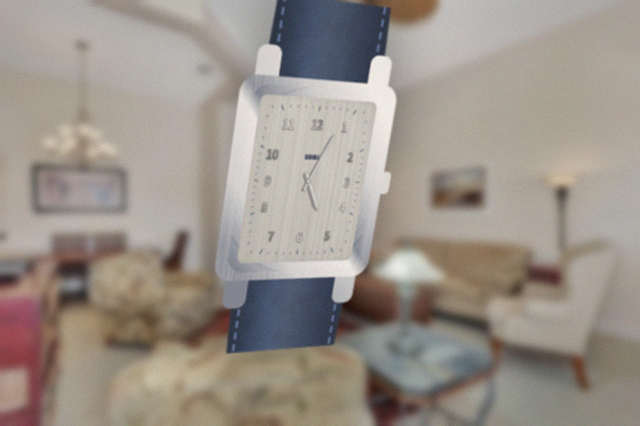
5:04
